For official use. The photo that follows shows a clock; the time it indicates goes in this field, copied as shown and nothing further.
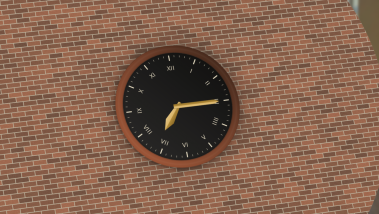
7:15
